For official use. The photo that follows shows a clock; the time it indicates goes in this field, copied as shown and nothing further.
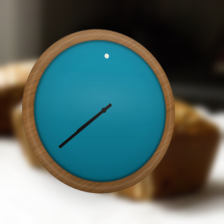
7:38
